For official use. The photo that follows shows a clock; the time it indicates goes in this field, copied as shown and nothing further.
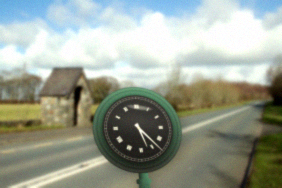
5:23
